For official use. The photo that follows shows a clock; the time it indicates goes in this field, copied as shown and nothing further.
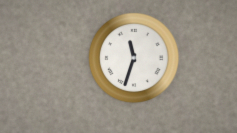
11:33
